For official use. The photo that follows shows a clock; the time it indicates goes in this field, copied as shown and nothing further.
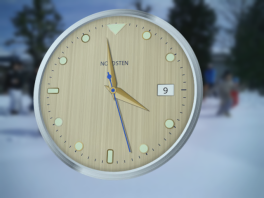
3:58:27
